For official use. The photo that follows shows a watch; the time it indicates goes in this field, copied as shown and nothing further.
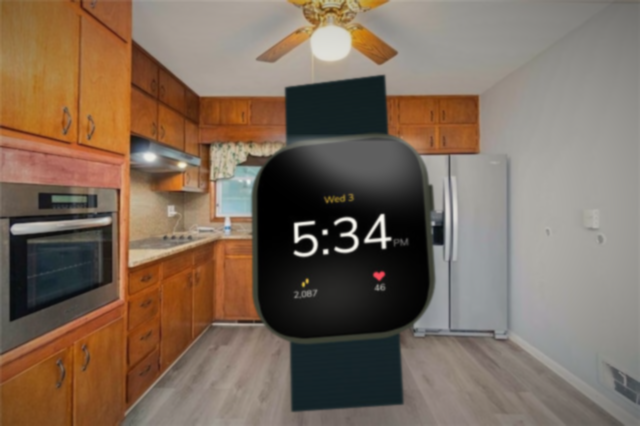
5:34
